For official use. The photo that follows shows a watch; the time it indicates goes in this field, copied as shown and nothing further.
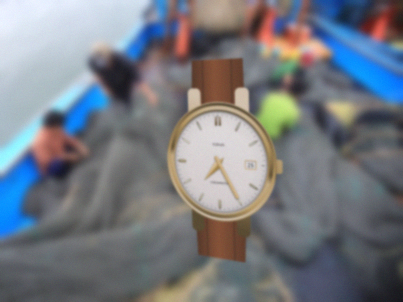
7:25
